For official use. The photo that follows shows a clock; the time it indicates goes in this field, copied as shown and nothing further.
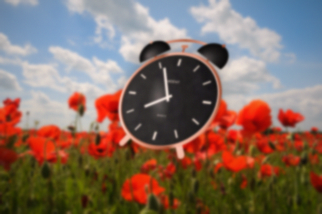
7:56
